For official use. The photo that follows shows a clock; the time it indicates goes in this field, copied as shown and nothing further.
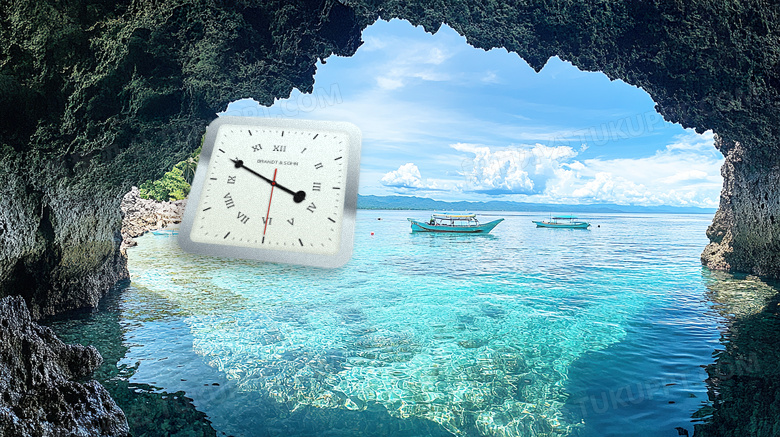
3:49:30
